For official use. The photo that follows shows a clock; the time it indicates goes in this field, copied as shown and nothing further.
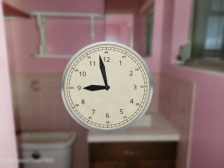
8:58
